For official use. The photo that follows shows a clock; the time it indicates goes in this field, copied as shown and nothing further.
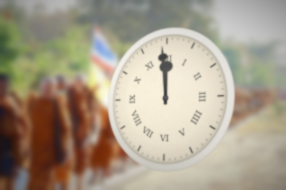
11:59
